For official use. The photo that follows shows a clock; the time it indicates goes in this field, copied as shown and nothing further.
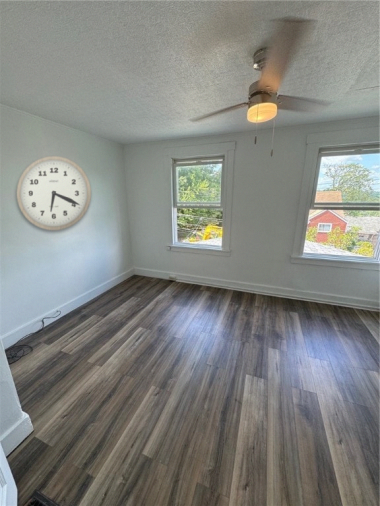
6:19
